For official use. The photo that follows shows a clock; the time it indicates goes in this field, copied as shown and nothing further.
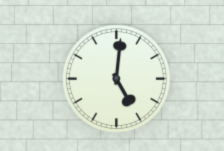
5:01
